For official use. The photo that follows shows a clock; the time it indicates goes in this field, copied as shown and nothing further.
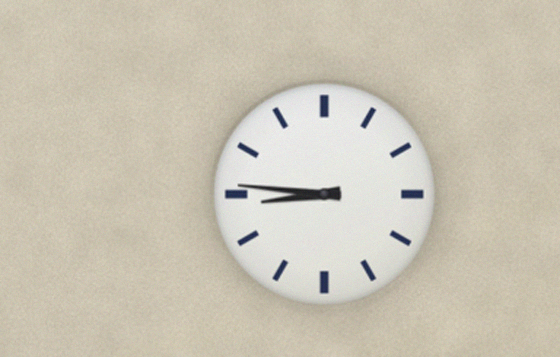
8:46
